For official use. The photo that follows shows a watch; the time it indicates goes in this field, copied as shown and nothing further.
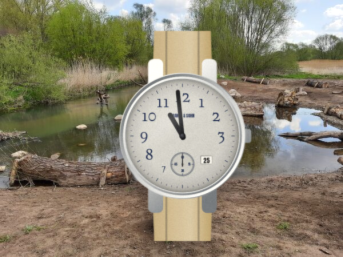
10:59
